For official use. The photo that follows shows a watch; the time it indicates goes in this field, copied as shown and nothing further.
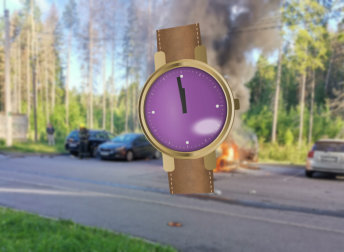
11:59
